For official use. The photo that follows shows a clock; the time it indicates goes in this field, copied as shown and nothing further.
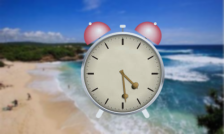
4:29
